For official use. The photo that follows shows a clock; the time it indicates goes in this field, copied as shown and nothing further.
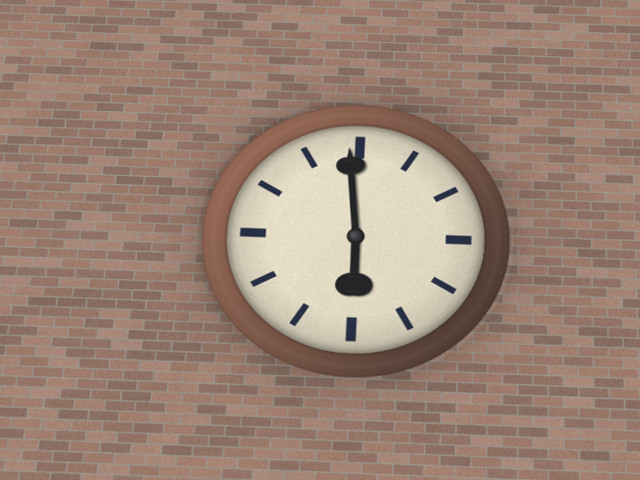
5:59
